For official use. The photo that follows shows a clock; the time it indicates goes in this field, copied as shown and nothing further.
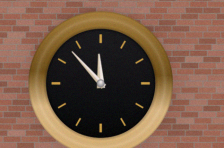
11:53
